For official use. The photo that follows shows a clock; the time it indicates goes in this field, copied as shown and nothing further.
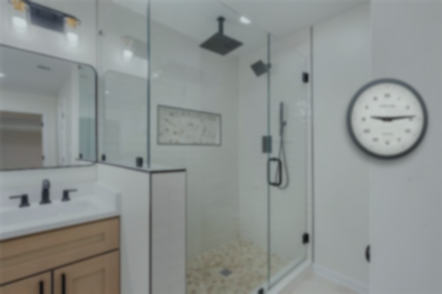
9:14
